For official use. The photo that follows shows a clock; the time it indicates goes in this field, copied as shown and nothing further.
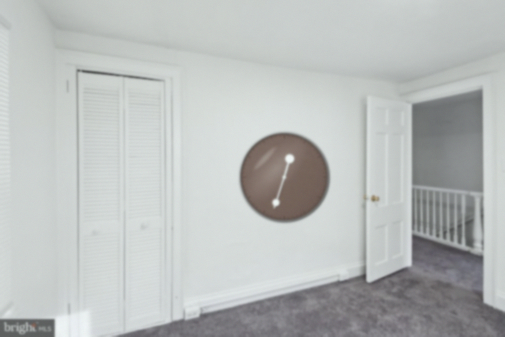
12:33
